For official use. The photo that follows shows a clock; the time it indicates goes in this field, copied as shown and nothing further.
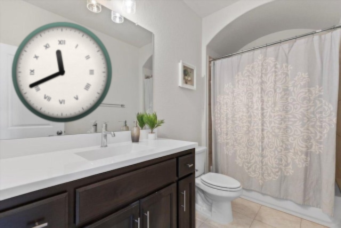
11:41
